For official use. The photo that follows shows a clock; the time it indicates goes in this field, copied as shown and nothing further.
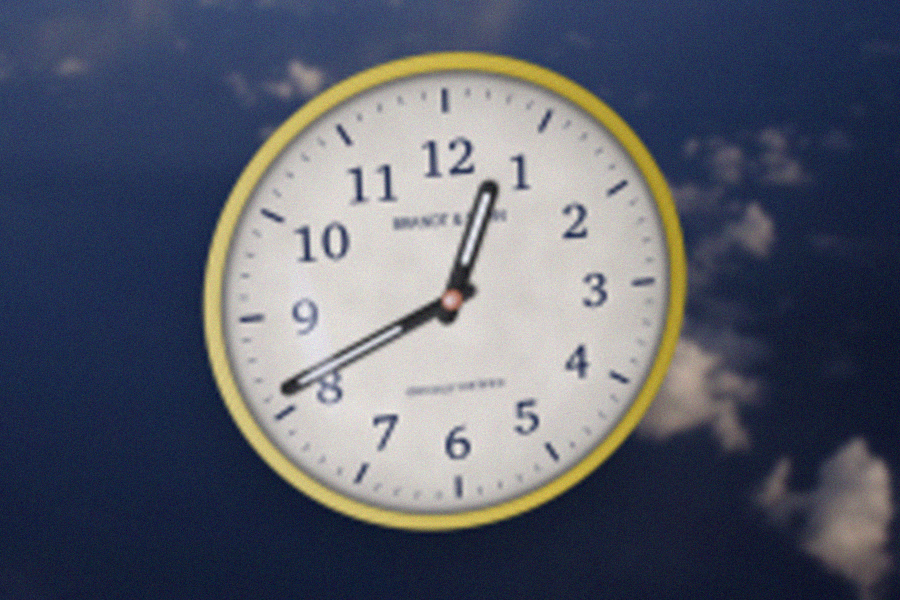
12:41
